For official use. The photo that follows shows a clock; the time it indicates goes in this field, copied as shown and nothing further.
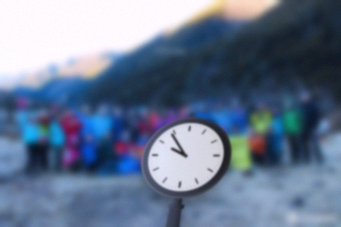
9:54
